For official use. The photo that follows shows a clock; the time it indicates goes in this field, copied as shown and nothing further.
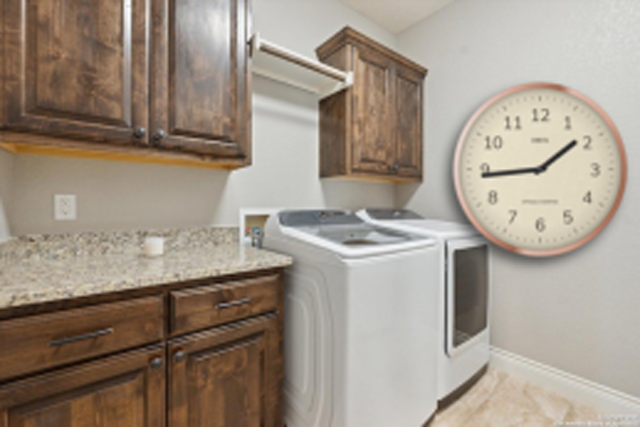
1:44
